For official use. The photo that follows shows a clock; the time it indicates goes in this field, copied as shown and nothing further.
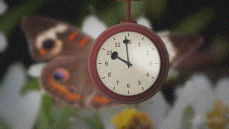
9:59
